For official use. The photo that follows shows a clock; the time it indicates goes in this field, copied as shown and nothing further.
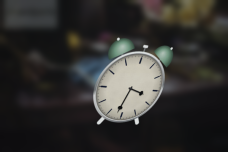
3:32
